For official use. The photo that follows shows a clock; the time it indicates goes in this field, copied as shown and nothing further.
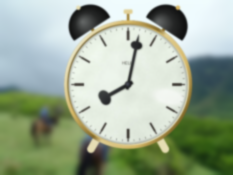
8:02
